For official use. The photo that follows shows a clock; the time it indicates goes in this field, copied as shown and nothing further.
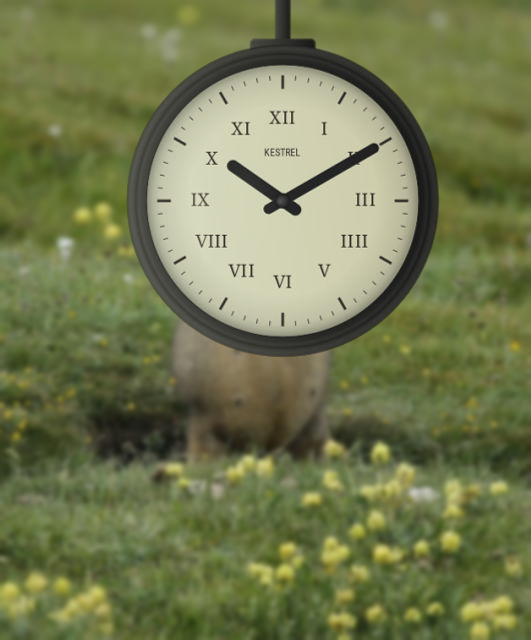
10:10
